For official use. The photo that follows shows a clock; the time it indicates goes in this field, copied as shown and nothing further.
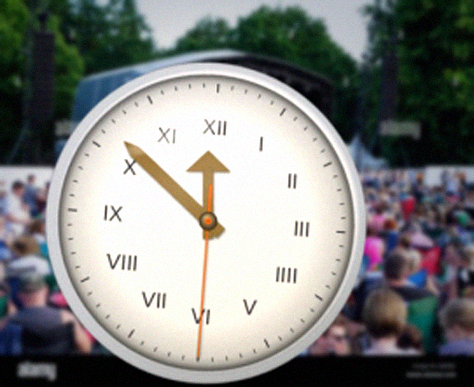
11:51:30
